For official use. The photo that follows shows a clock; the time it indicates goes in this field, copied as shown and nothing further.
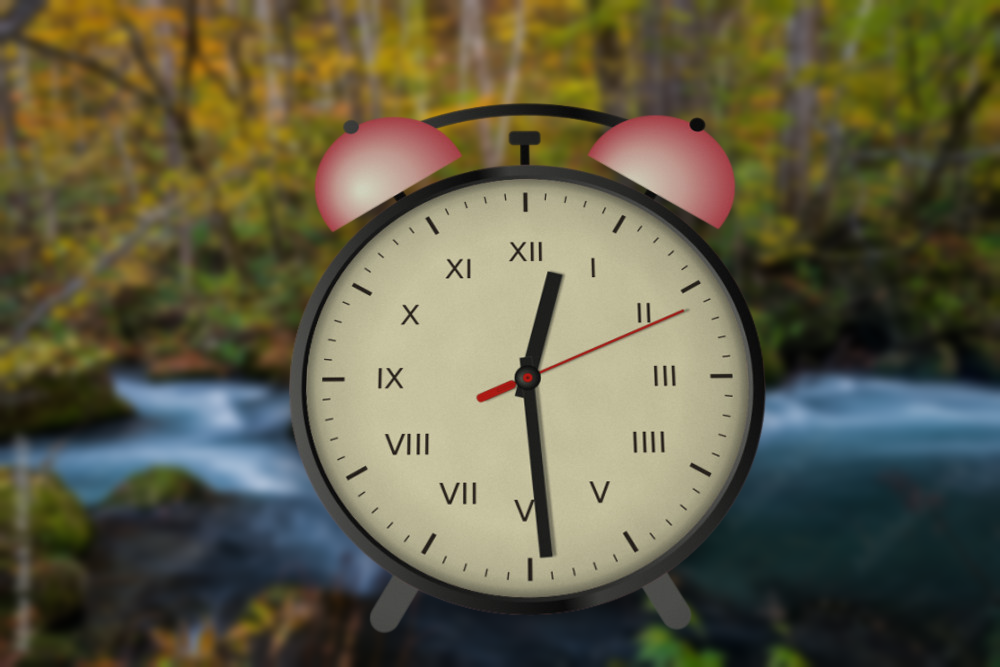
12:29:11
